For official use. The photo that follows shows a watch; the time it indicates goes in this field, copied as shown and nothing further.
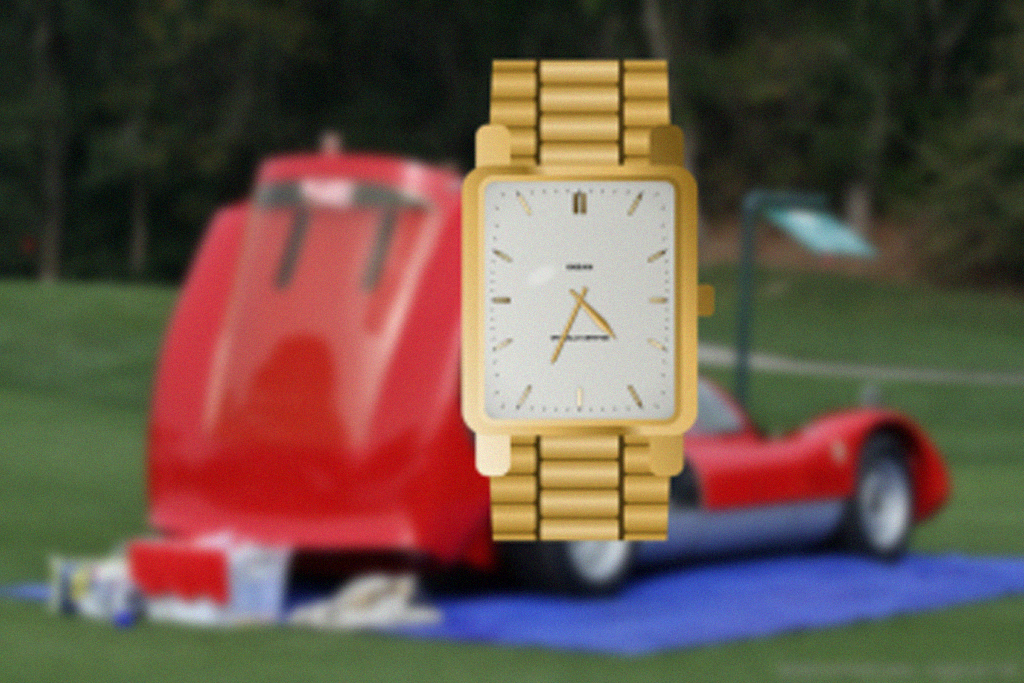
4:34
